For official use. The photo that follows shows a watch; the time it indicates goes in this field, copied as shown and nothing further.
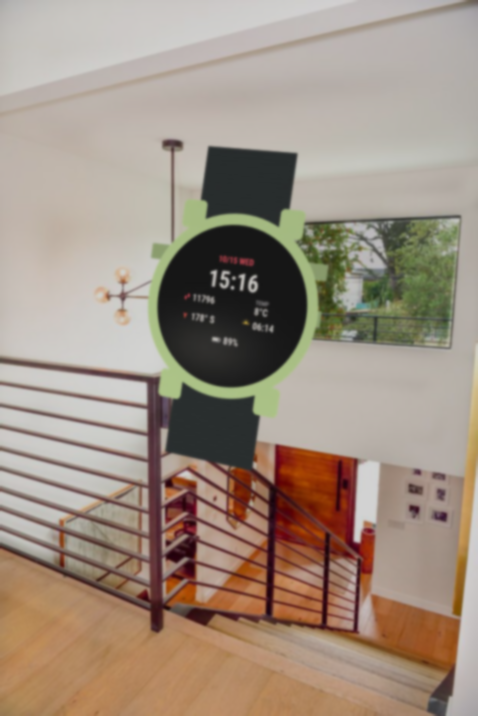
15:16
